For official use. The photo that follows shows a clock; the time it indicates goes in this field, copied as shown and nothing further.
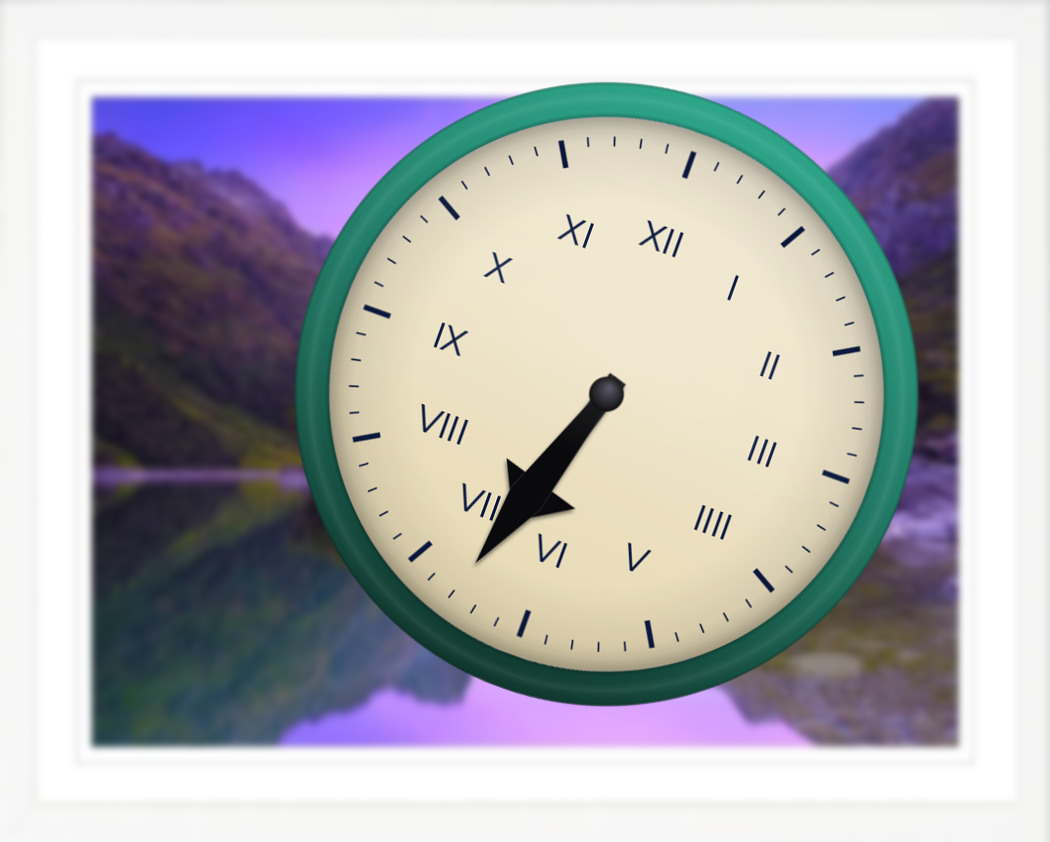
6:33
